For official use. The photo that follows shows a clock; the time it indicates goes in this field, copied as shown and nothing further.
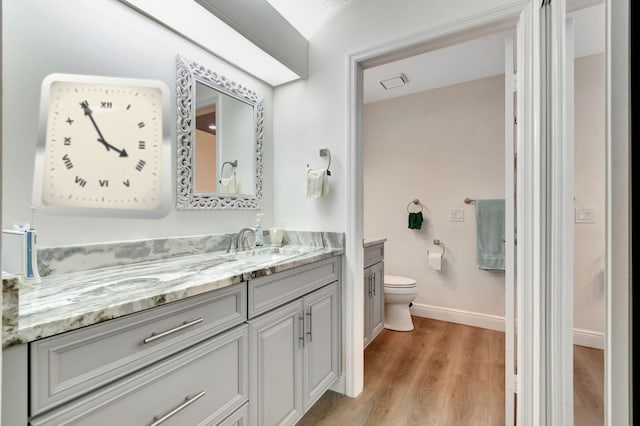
3:55
